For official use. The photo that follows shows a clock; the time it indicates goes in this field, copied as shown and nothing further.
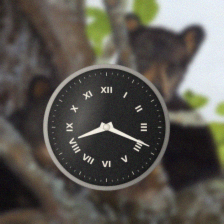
8:19
